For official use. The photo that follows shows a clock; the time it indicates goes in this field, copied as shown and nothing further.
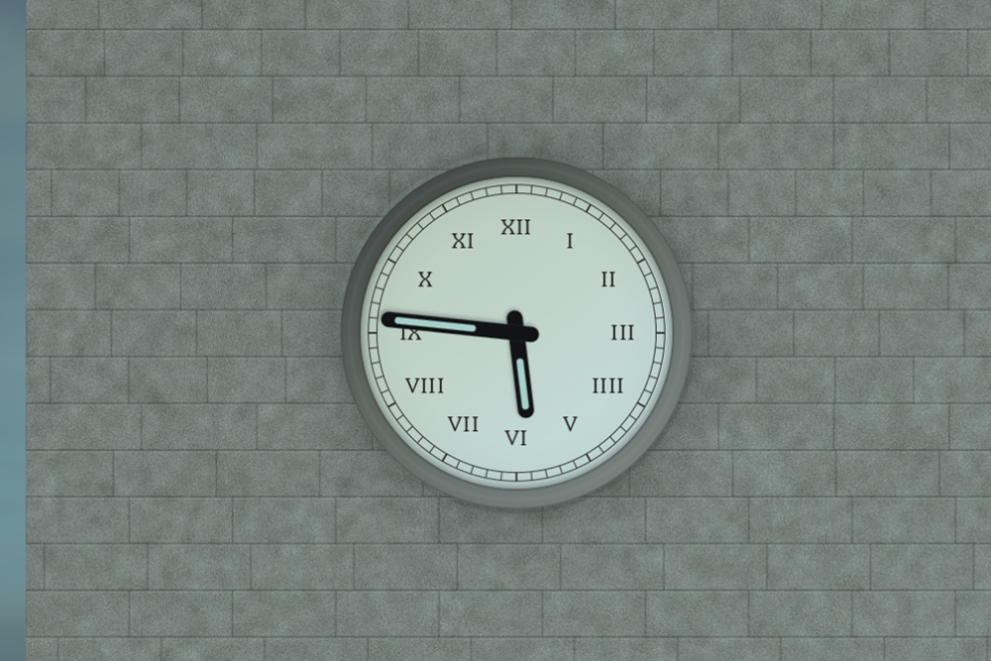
5:46
